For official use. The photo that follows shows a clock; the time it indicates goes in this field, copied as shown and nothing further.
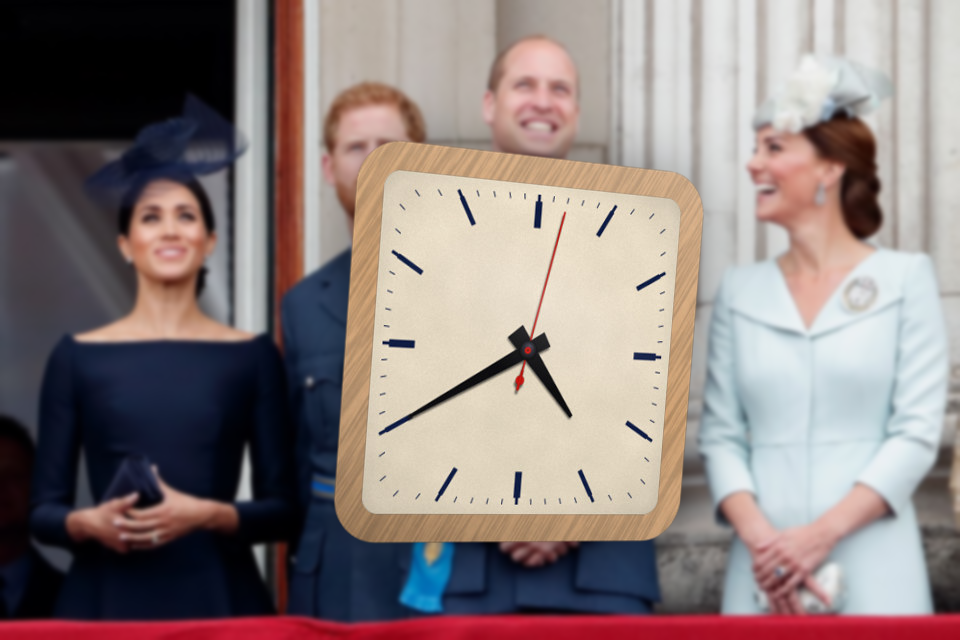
4:40:02
